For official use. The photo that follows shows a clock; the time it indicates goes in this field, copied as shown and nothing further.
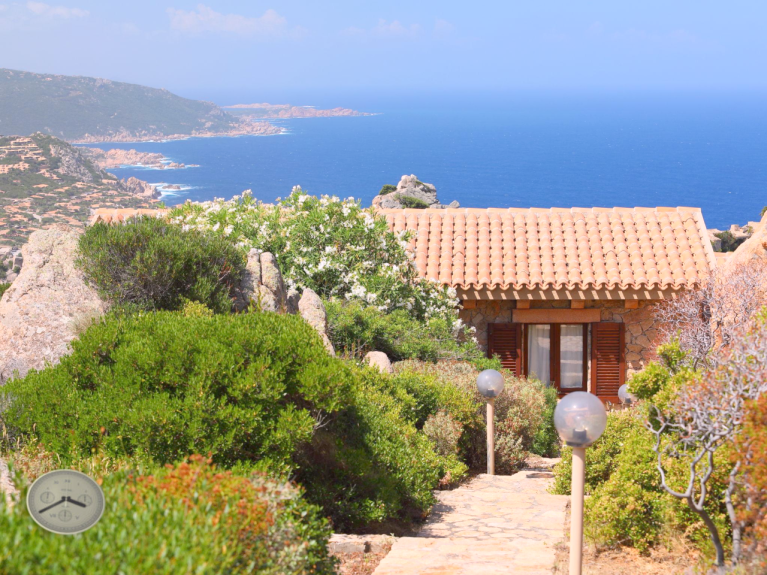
3:39
